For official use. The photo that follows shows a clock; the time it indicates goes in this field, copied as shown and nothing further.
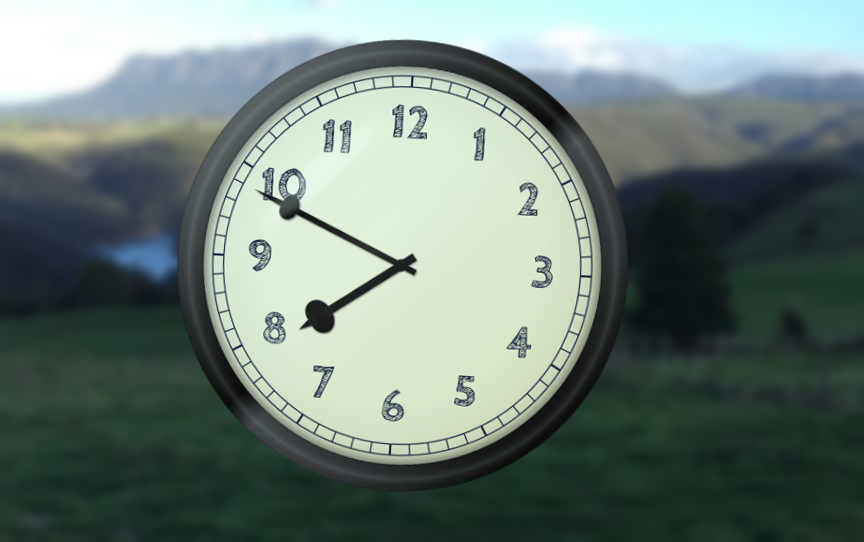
7:49
